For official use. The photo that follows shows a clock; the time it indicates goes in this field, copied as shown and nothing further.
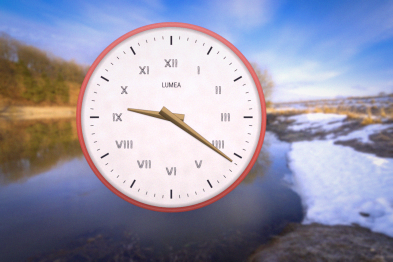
9:21
